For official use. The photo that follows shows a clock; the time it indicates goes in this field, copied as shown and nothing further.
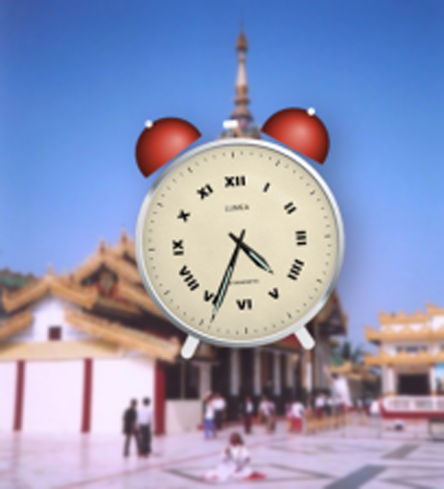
4:34
